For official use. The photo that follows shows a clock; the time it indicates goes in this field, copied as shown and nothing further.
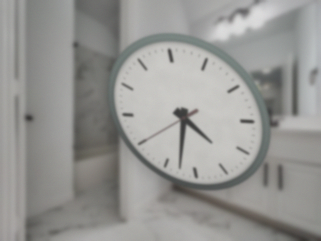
4:32:40
